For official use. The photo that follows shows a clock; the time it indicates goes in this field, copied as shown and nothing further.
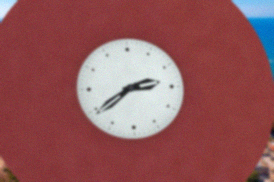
2:39
